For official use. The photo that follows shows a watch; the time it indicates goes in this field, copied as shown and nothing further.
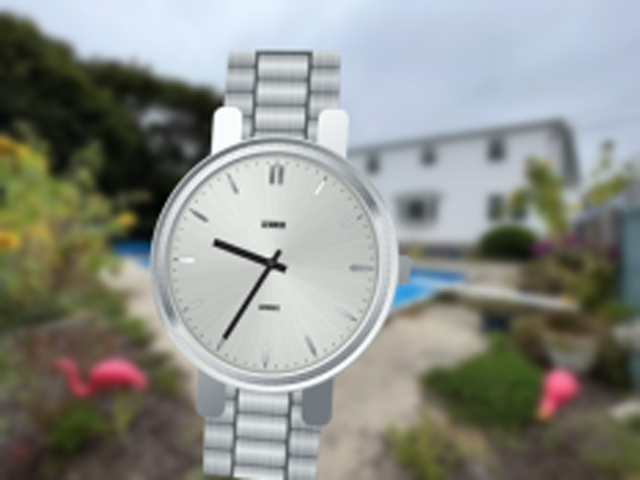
9:35
